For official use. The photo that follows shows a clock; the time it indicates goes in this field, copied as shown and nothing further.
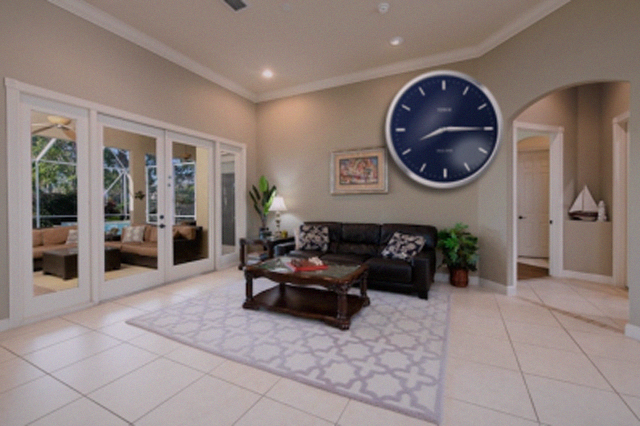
8:15
